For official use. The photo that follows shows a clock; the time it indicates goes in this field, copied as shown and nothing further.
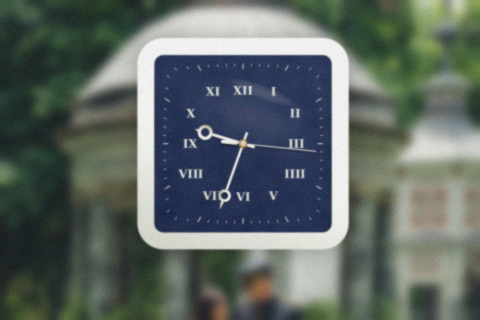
9:33:16
